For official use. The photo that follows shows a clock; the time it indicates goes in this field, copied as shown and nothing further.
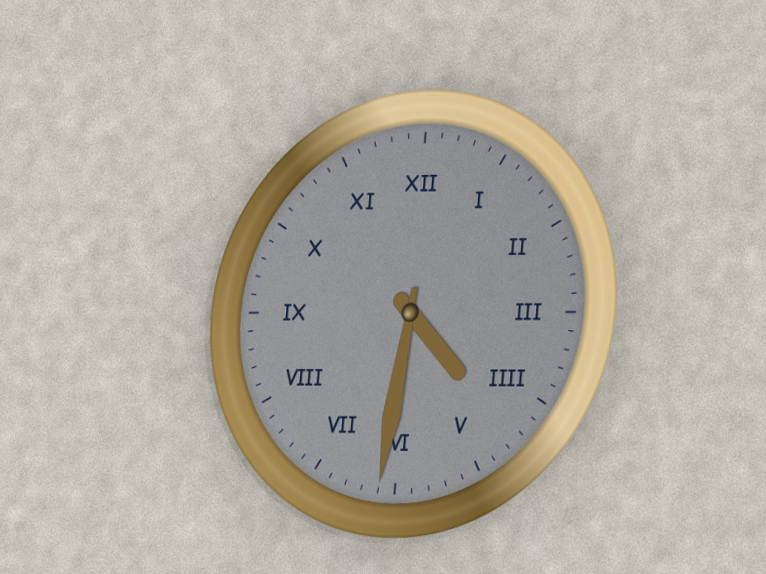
4:31
